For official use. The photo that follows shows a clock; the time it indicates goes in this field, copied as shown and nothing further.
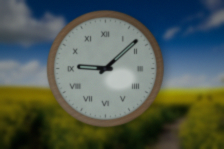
9:08
